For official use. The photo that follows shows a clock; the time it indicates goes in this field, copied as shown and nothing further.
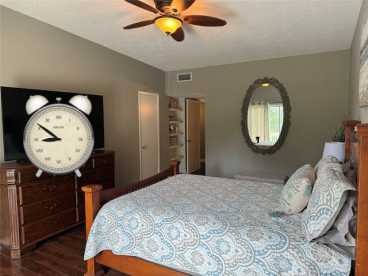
8:51
